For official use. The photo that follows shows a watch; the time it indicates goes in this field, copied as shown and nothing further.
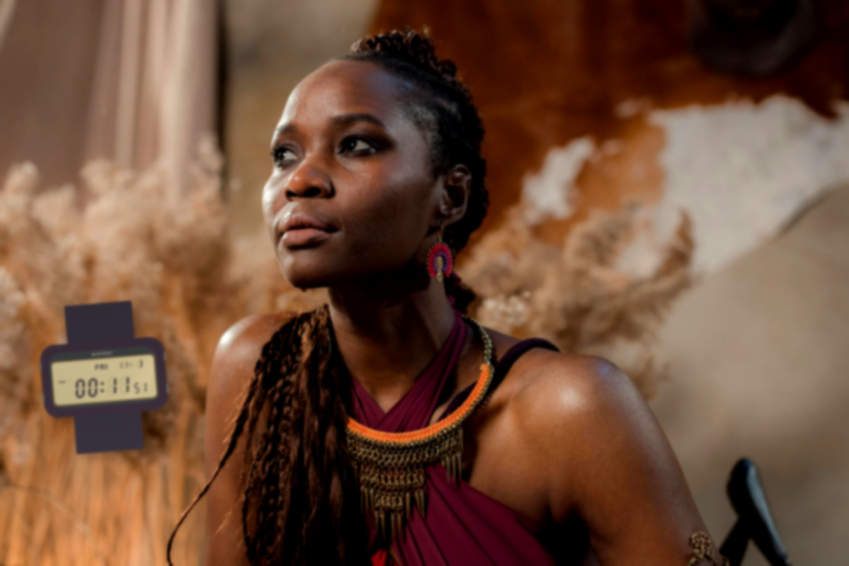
0:11
